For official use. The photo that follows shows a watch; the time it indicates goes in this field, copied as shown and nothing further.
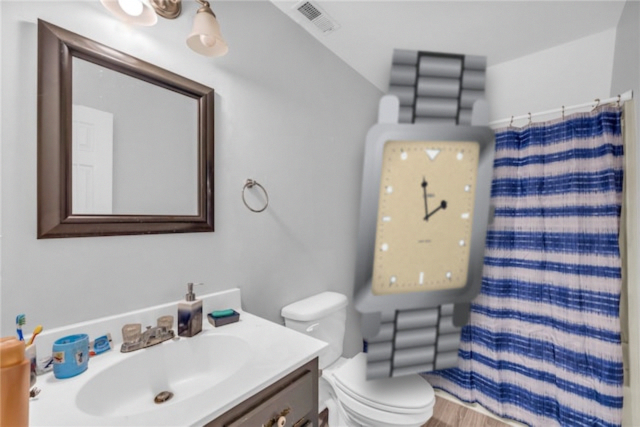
1:58
